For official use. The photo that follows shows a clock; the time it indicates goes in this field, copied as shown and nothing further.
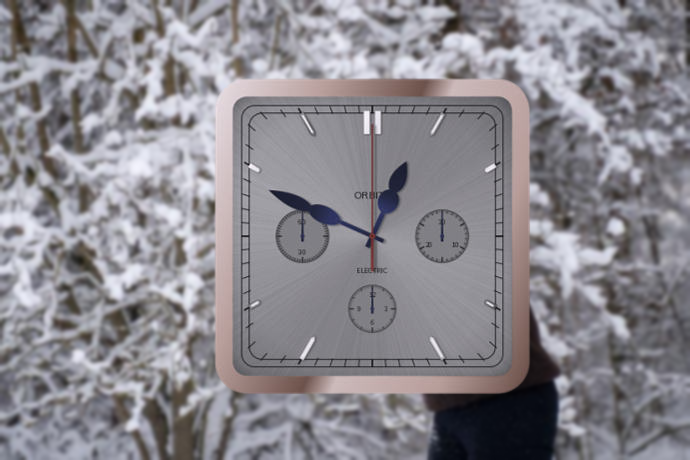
12:49
